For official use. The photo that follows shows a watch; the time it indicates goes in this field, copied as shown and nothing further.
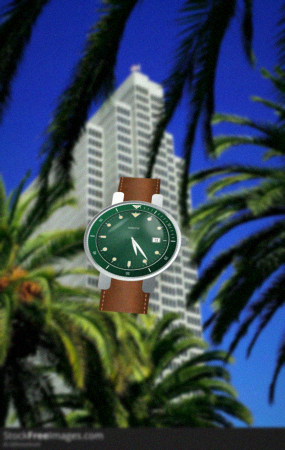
5:24
